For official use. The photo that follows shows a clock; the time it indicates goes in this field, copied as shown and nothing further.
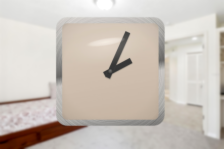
2:04
